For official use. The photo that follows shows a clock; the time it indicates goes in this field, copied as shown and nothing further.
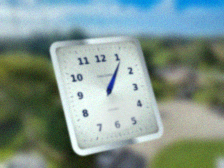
1:06
